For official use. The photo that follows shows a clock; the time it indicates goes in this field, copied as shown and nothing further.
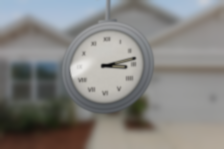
3:13
